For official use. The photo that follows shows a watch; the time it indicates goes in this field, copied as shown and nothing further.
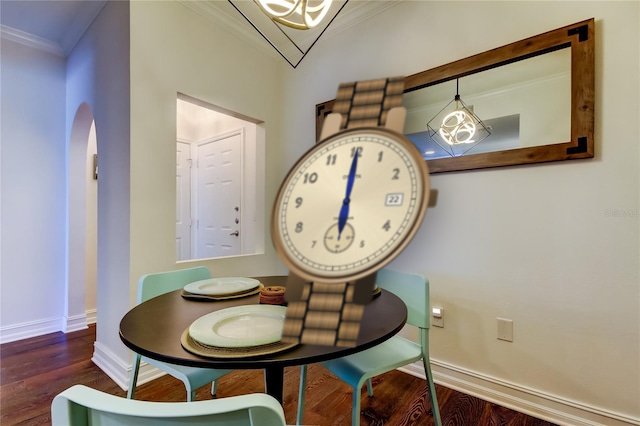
6:00
